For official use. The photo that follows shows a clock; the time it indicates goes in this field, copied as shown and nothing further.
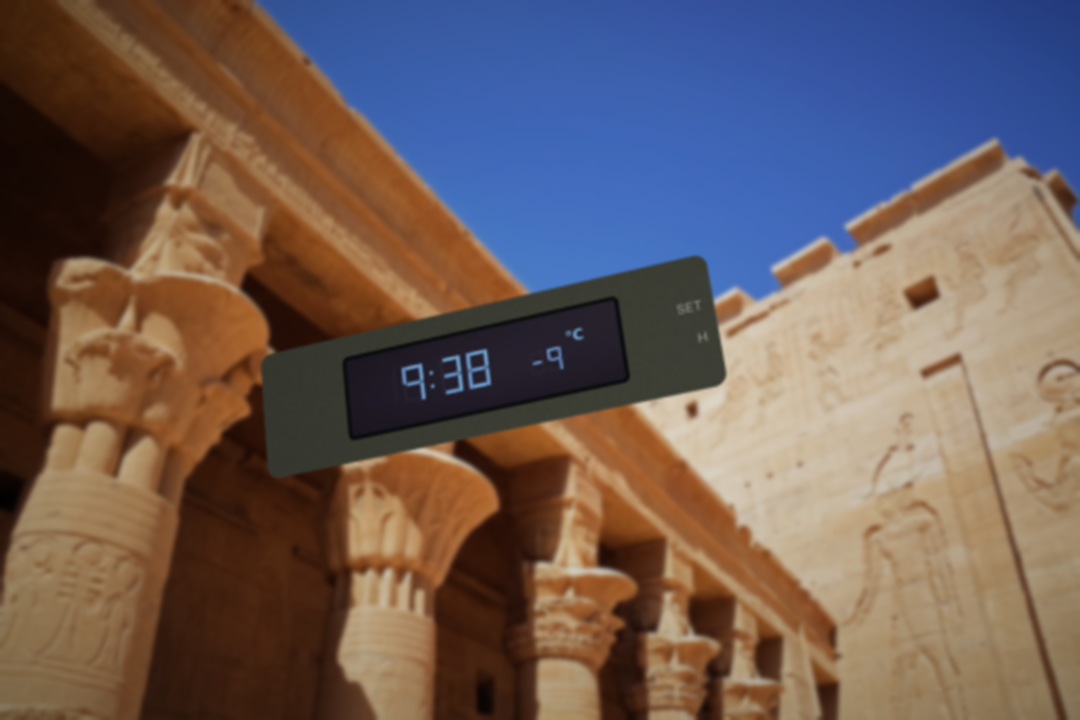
9:38
